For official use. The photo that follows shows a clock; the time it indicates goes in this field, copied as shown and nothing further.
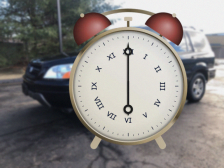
6:00
